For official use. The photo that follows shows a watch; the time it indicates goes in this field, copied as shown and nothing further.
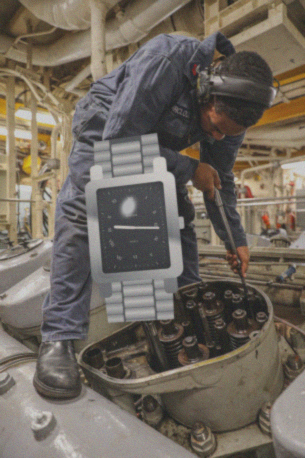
9:16
